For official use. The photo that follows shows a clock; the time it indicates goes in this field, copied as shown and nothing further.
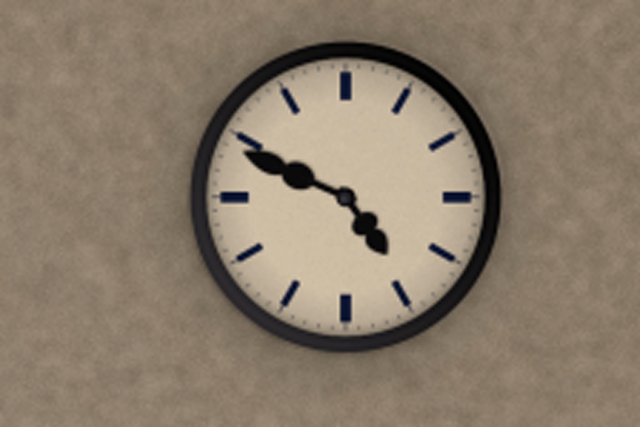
4:49
